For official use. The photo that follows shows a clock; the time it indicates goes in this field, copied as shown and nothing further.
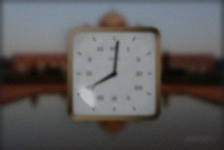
8:01
